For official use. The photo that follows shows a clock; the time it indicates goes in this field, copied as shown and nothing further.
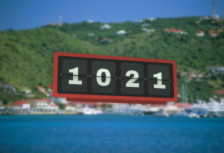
10:21
